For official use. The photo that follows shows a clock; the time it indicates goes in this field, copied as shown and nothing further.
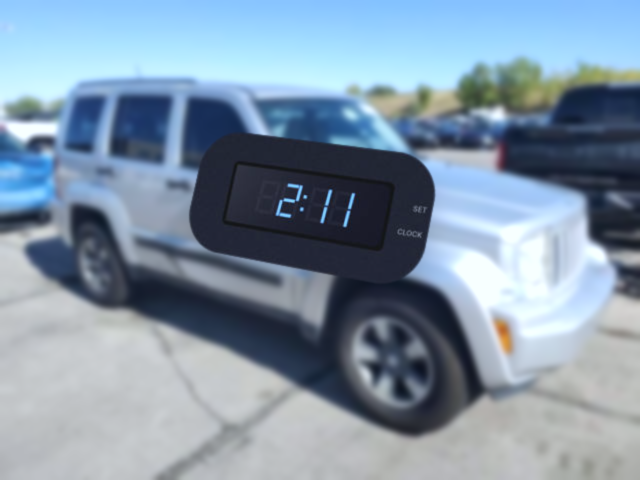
2:11
